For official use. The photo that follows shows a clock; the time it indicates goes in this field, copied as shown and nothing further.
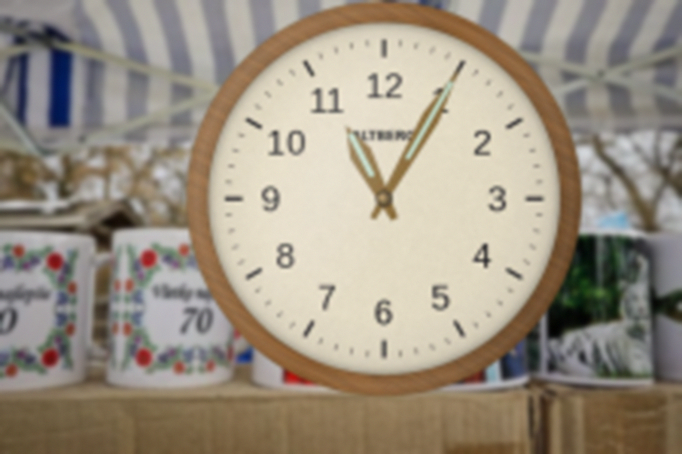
11:05
